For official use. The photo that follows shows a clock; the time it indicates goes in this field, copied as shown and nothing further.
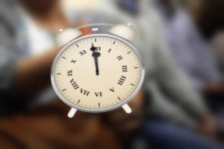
11:59
